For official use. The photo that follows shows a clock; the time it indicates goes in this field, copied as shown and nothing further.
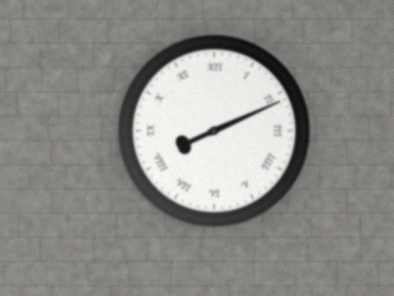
8:11
